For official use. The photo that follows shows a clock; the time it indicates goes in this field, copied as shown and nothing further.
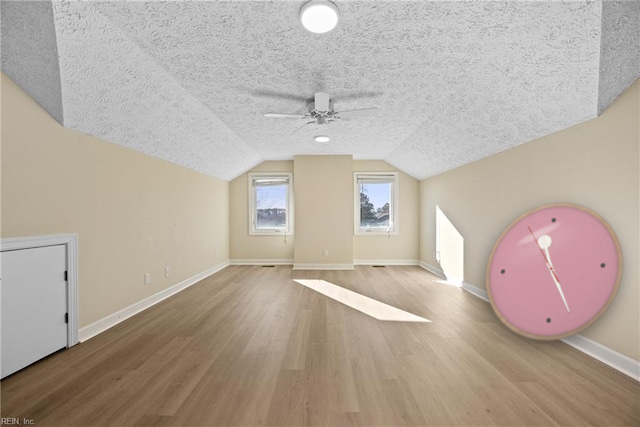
11:25:55
